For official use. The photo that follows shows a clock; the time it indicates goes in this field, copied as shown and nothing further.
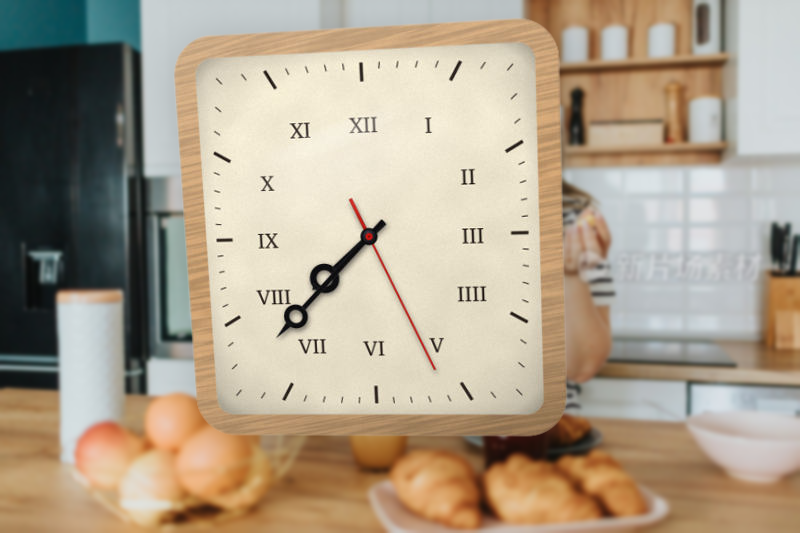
7:37:26
